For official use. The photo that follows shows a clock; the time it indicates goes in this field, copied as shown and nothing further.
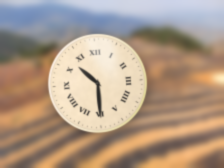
10:30
